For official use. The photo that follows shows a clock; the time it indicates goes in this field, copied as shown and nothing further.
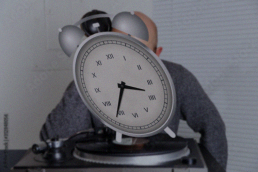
3:36
